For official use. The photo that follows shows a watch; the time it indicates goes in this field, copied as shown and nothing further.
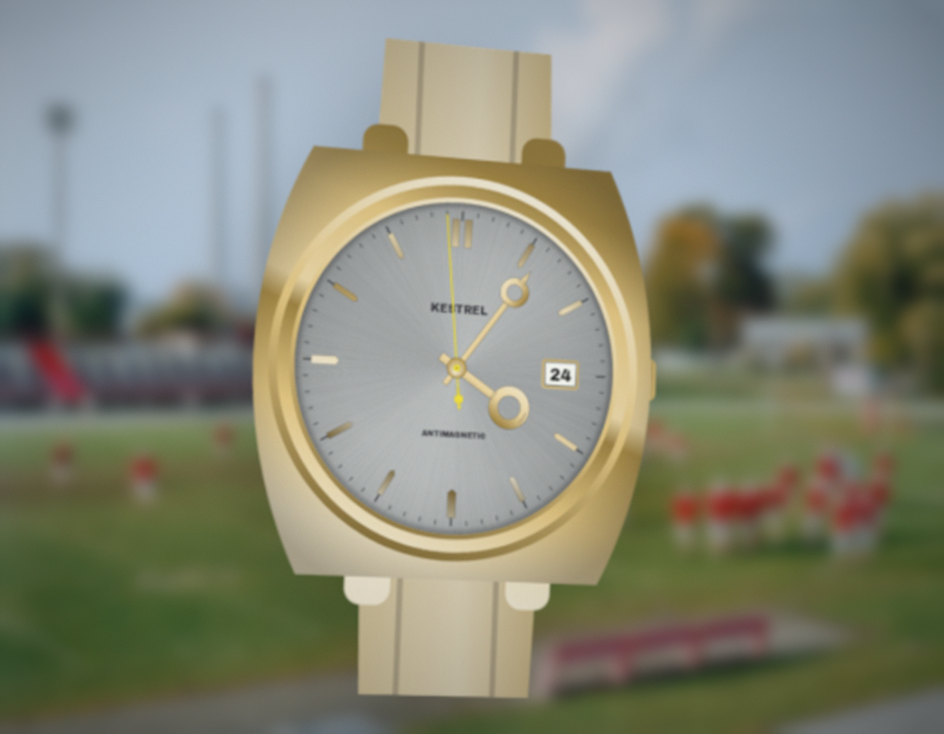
4:05:59
